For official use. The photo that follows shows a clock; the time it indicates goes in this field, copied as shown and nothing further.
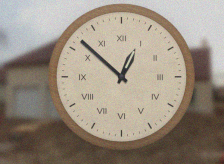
12:52
